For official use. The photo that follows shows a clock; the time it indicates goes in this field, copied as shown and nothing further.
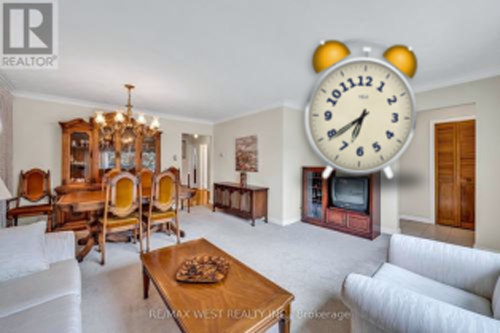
6:39
